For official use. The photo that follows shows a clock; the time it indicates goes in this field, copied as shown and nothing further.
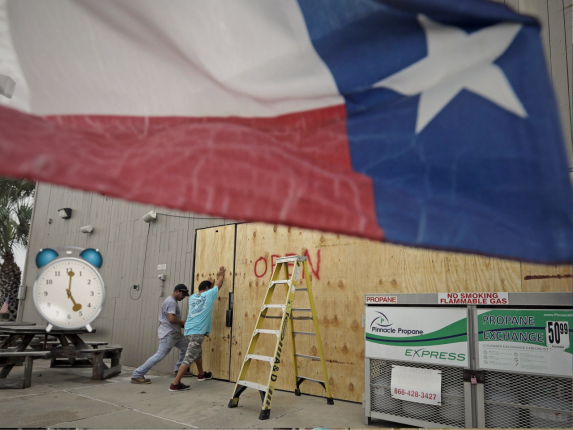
5:01
